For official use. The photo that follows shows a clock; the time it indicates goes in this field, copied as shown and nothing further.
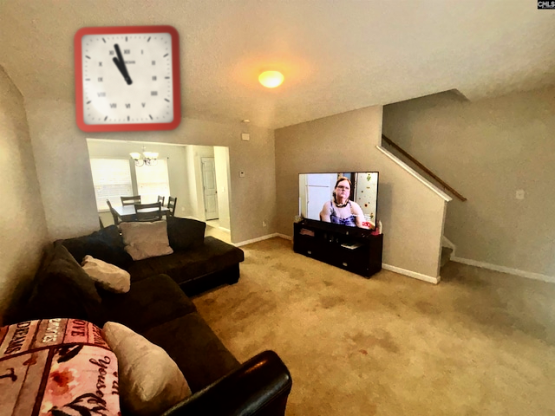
10:57
